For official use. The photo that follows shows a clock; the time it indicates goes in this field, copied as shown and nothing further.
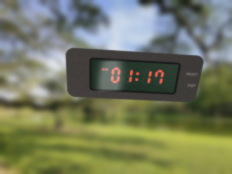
1:17
